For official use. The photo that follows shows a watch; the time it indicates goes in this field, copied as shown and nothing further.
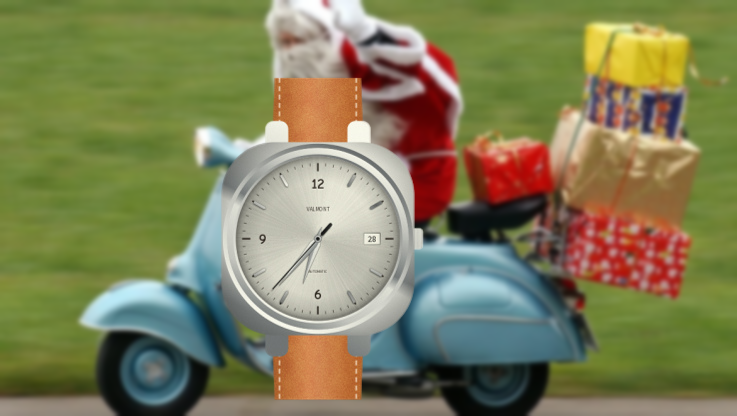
6:36:37
